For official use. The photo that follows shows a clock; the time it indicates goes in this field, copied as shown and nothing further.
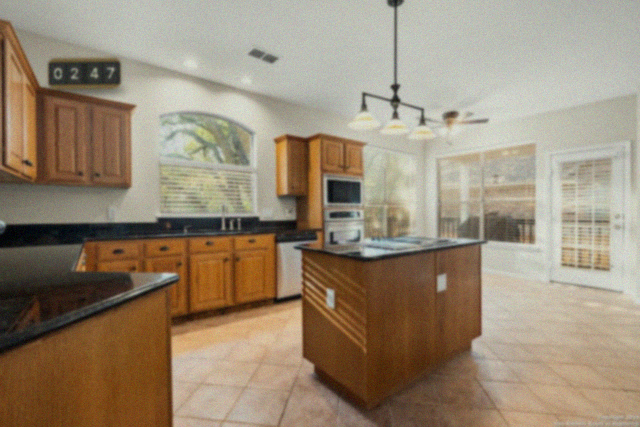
2:47
